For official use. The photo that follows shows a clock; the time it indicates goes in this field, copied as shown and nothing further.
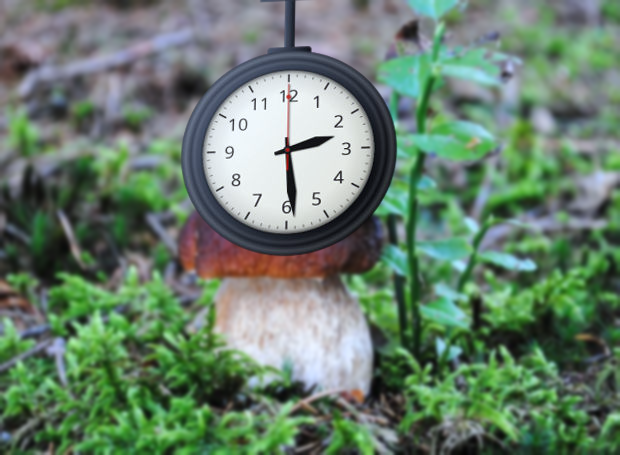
2:29:00
